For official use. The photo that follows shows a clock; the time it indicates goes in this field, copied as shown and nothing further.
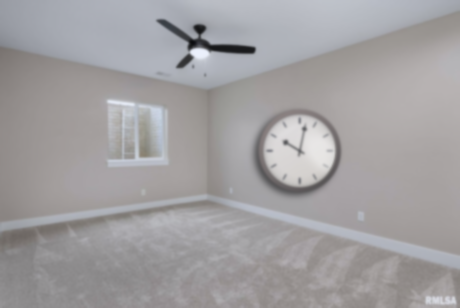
10:02
